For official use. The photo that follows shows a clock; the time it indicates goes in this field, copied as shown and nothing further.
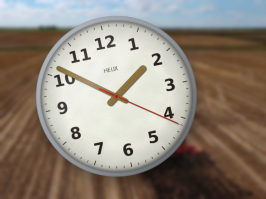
1:51:21
